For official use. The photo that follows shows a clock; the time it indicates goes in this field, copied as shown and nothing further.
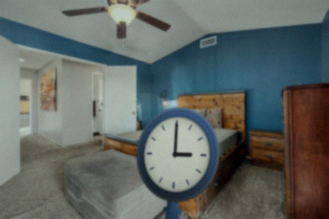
3:00
